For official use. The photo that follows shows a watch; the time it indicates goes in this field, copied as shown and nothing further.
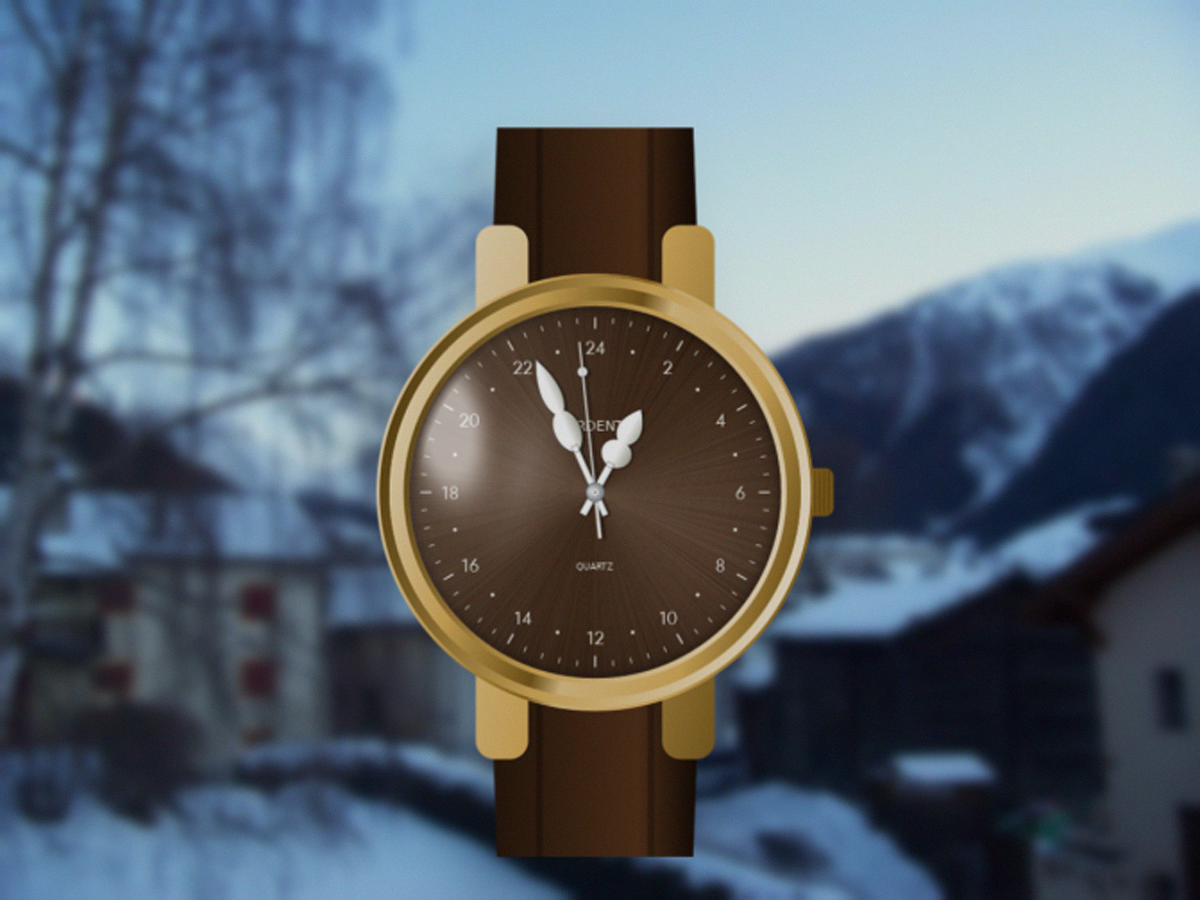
1:55:59
